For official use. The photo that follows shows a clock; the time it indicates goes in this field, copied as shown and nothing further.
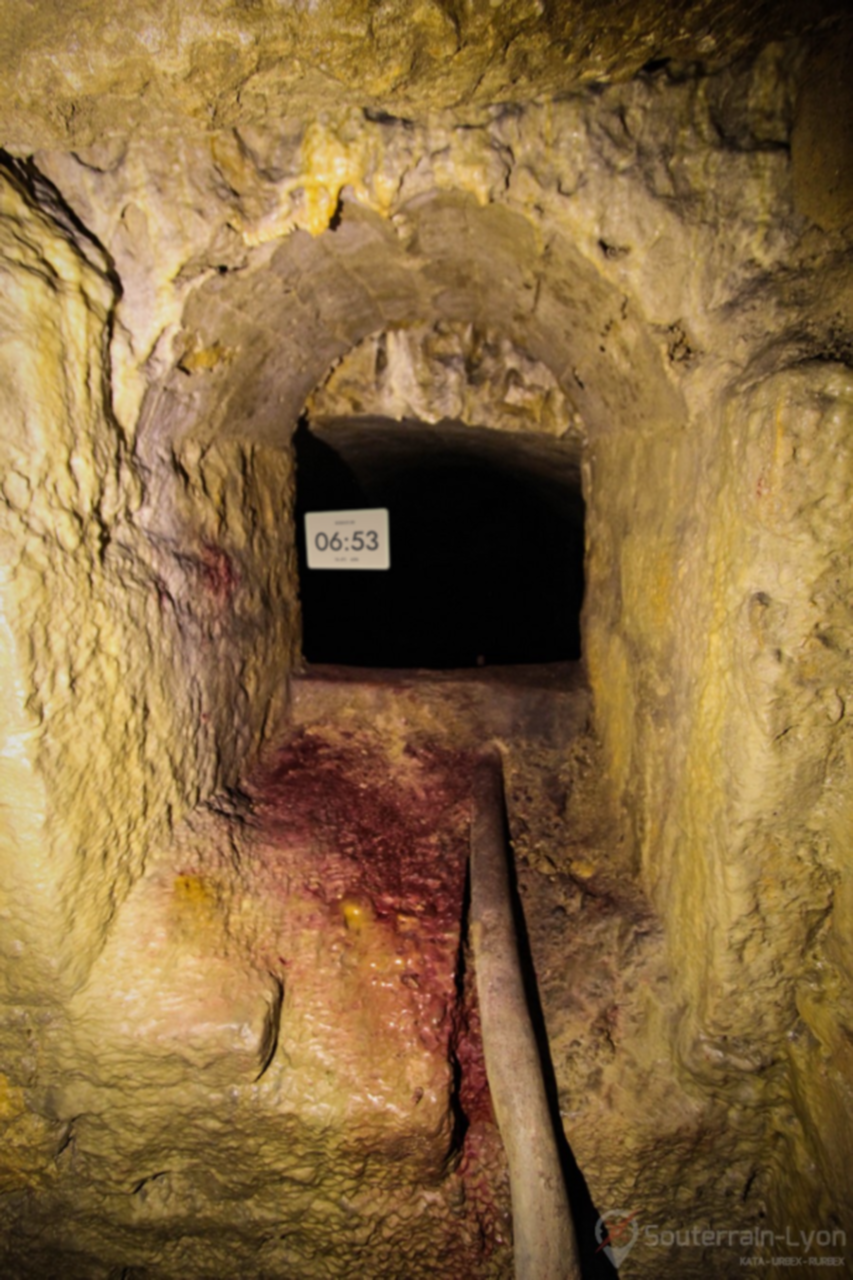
6:53
